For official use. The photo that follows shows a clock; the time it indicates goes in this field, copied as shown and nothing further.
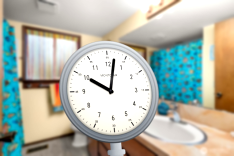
10:02
